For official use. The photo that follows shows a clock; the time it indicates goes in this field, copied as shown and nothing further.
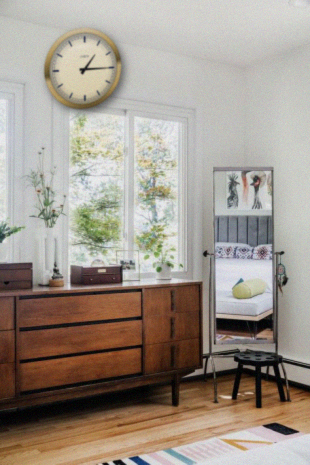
1:15
